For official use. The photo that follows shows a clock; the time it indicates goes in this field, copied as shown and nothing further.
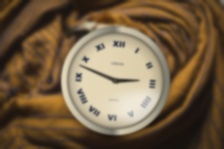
2:48
